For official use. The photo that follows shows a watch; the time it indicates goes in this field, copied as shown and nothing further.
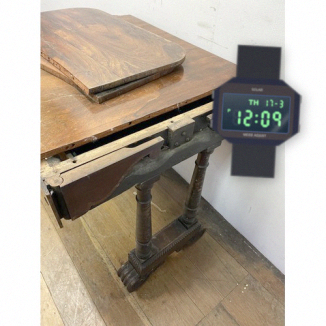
12:09
